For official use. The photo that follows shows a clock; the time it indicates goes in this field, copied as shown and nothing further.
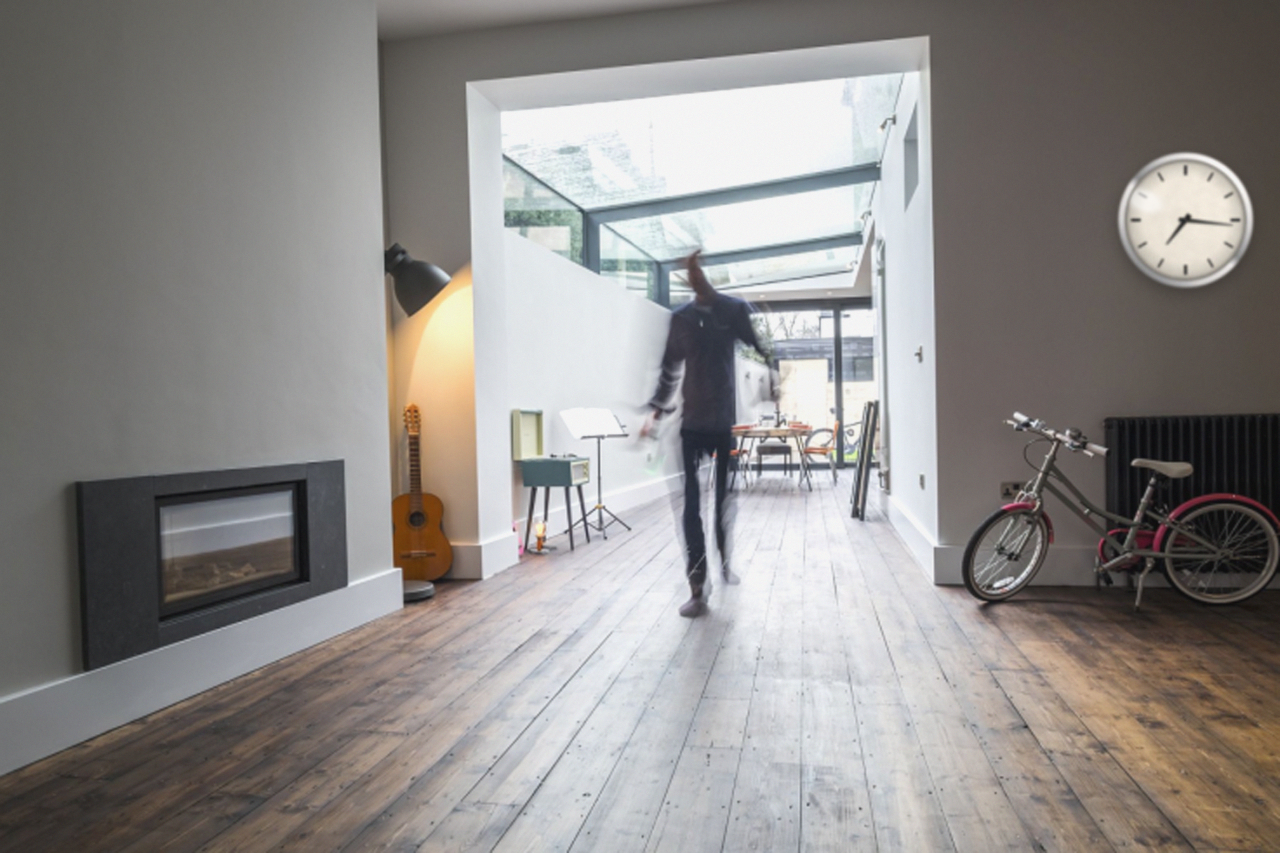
7:16
